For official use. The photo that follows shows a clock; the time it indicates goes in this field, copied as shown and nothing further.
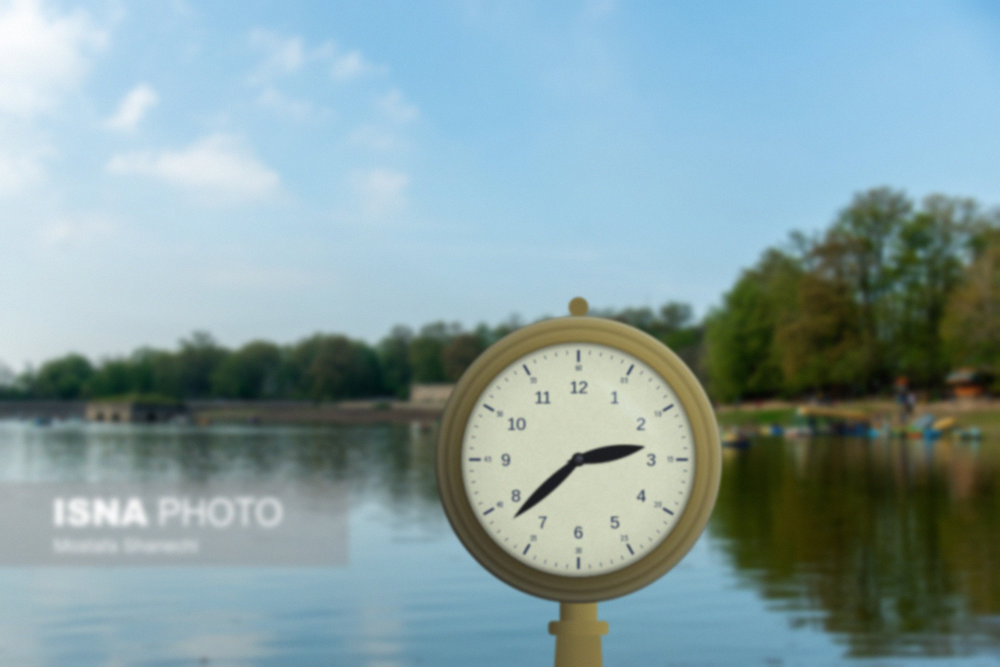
2:38
